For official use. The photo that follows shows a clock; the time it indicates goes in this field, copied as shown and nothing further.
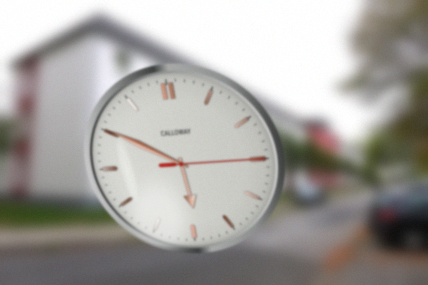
5:50:15
